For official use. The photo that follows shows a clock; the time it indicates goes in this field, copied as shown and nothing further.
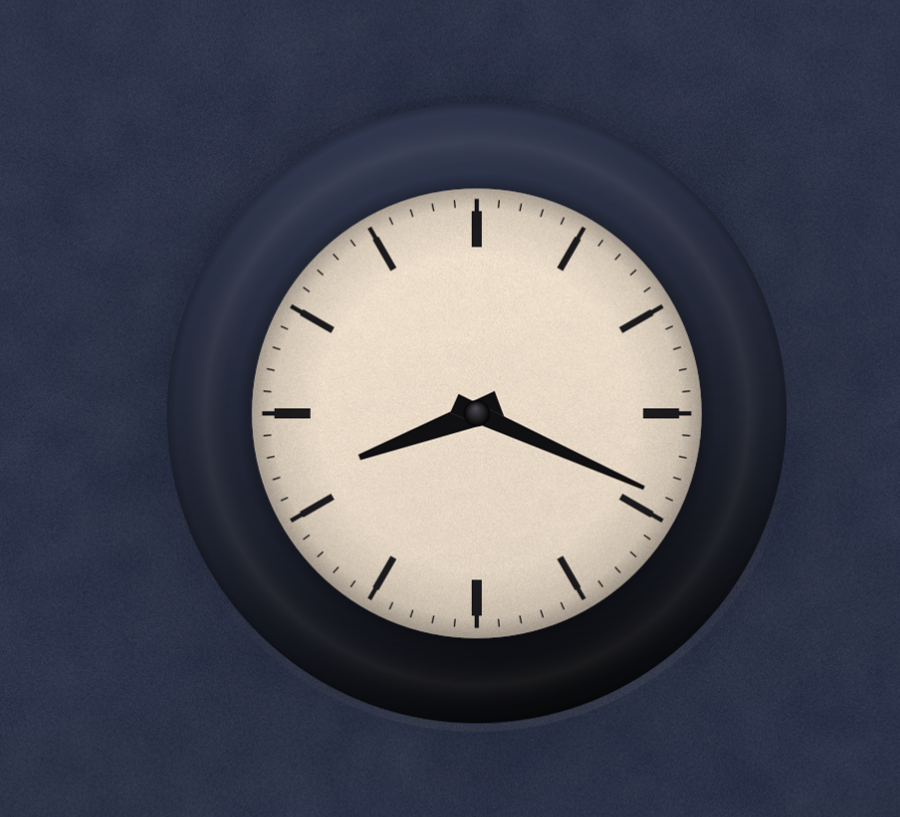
8:19
